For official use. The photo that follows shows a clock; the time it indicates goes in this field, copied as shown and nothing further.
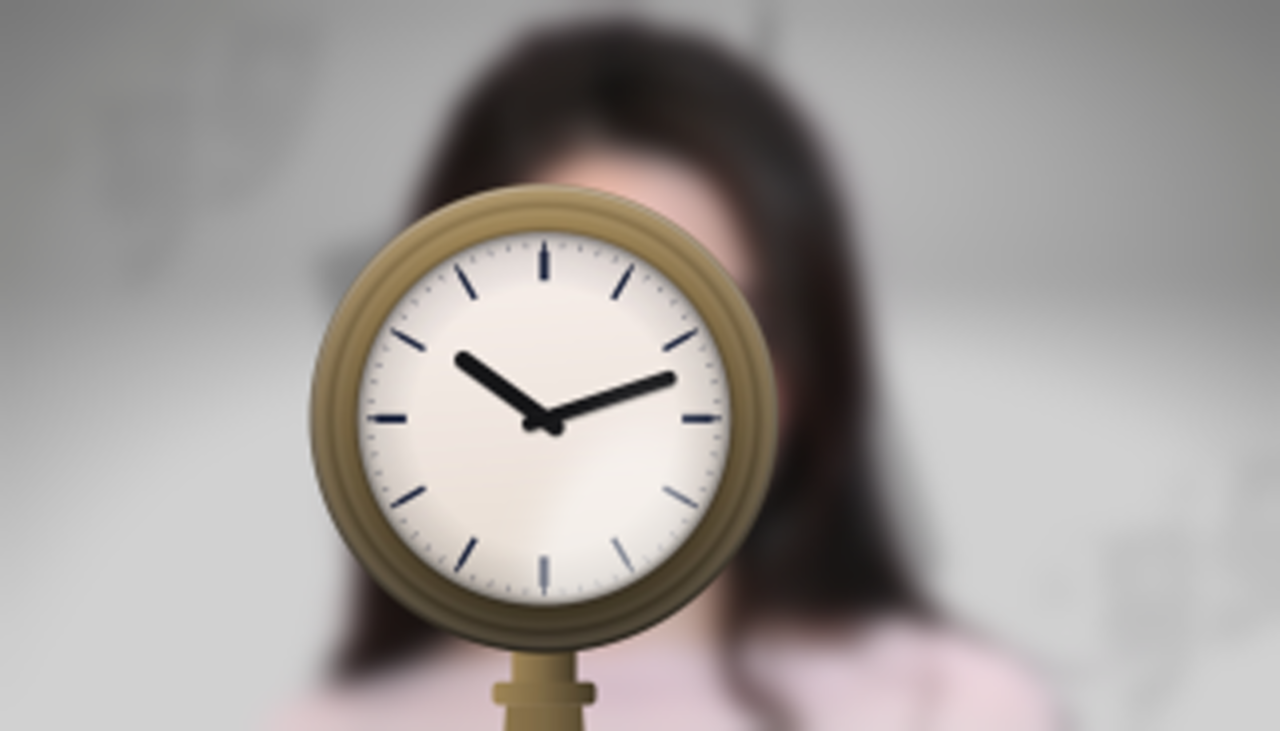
10:12
